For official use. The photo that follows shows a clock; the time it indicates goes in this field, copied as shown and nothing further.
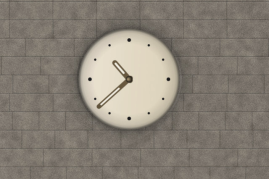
10:38
